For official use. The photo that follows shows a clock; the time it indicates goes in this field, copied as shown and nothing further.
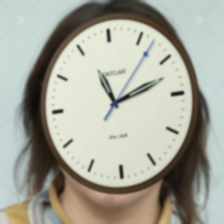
11:12:07
